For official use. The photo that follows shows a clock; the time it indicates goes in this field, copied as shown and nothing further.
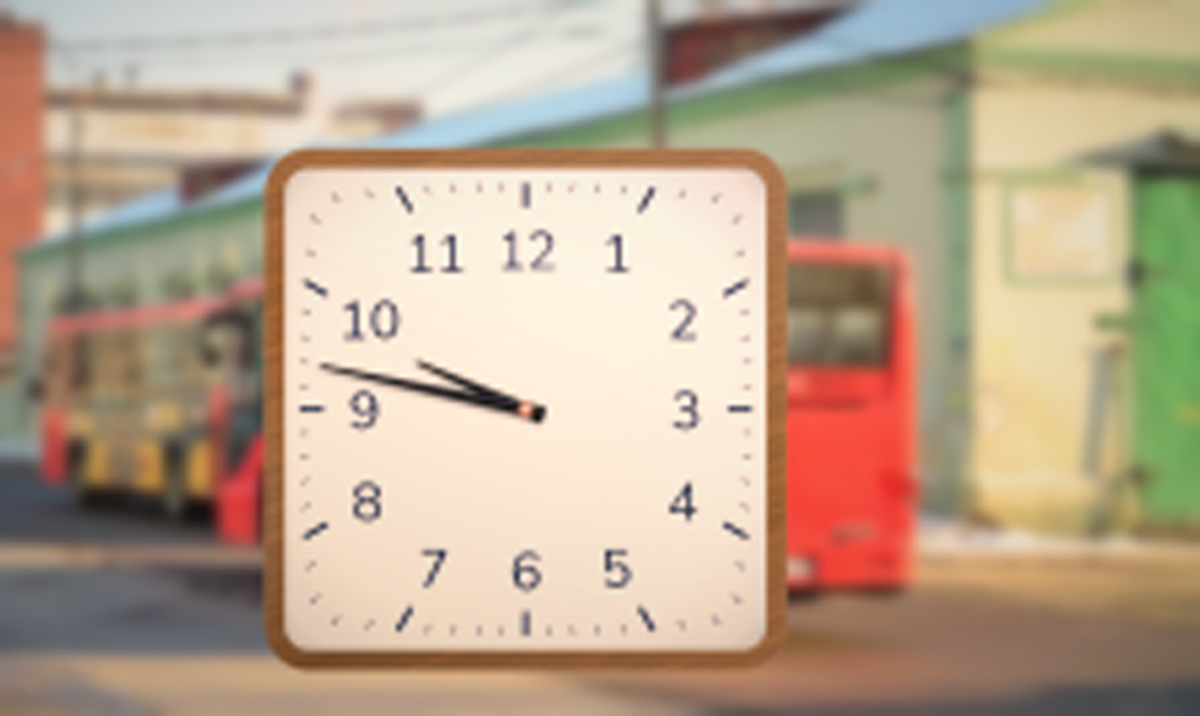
9:47
